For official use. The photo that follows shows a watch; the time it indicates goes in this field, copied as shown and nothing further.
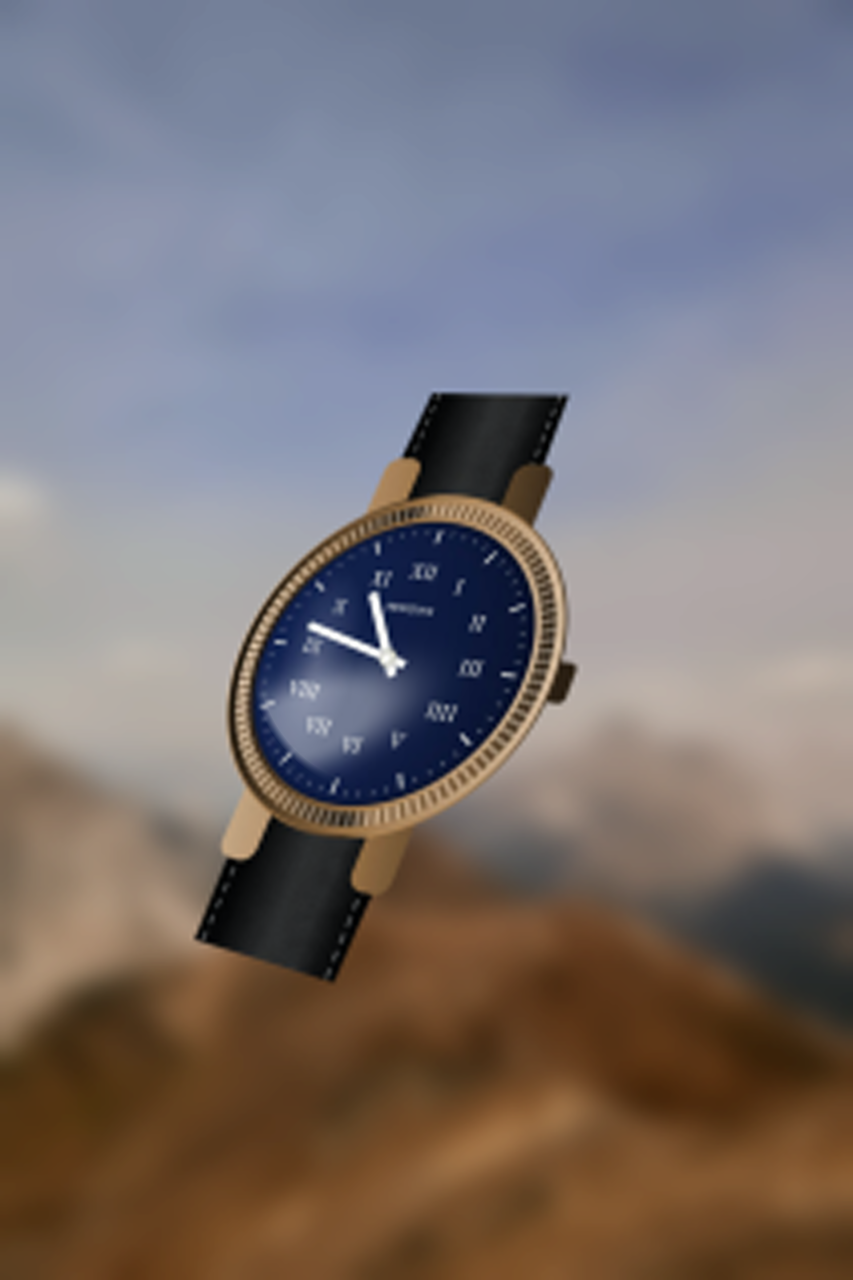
10:47
